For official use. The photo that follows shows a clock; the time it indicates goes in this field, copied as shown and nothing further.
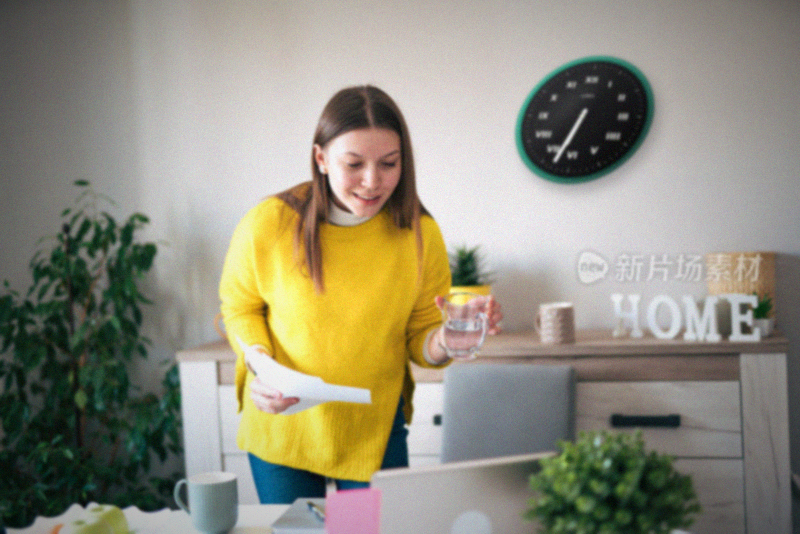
6:33
